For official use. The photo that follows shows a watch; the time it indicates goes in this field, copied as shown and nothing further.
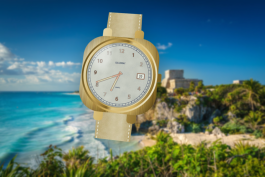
6:41
